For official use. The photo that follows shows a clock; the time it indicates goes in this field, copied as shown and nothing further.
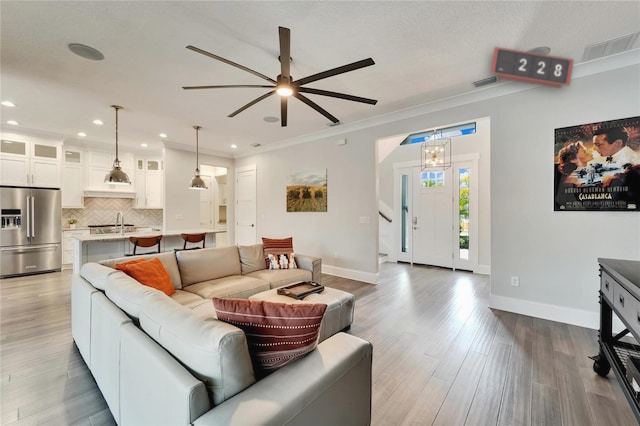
2:28
